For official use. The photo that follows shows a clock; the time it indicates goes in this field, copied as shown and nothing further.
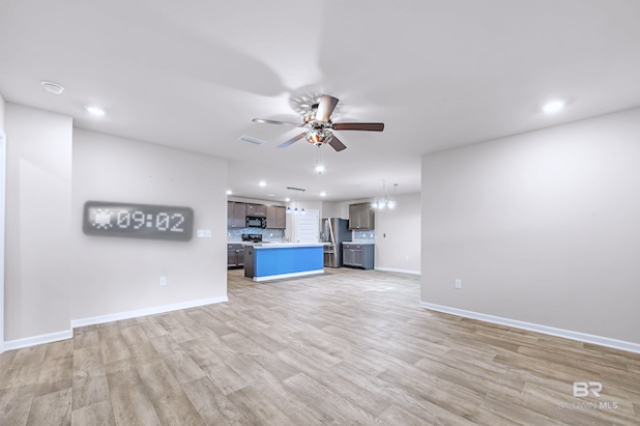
9:02
